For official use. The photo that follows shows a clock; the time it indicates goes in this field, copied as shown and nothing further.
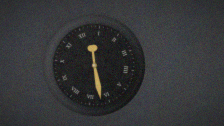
12:32
